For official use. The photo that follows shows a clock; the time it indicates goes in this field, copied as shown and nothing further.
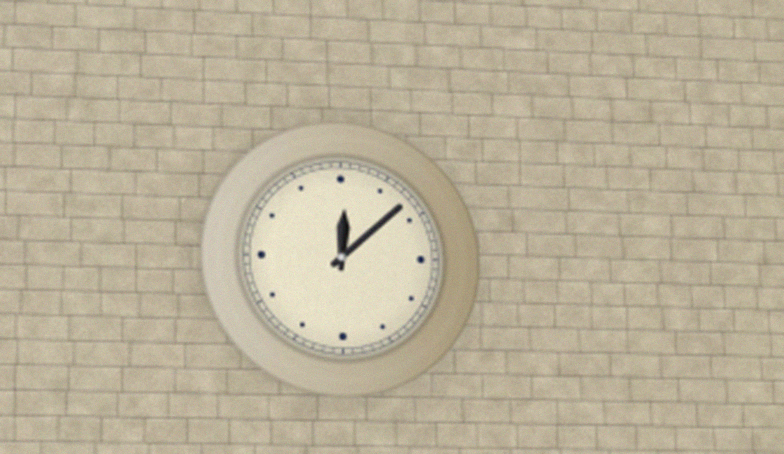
12:08
